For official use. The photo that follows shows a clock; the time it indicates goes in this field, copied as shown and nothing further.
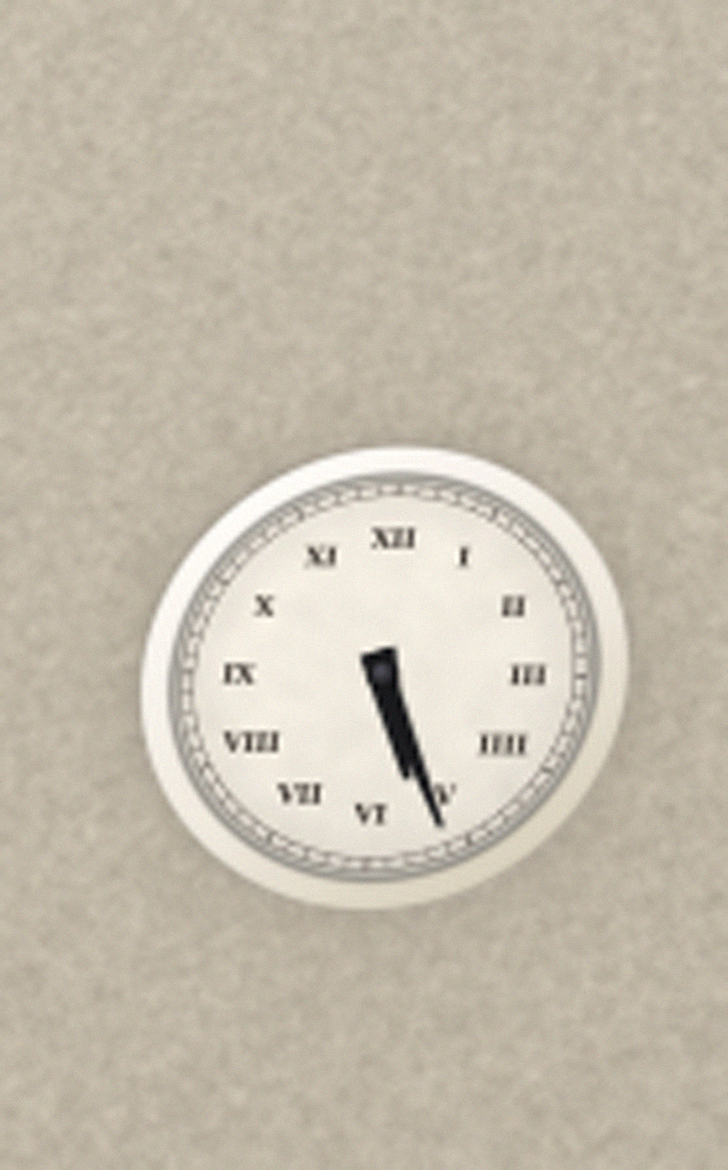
5:26
